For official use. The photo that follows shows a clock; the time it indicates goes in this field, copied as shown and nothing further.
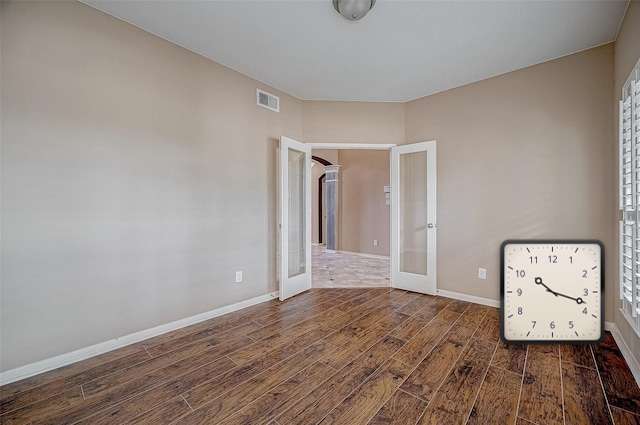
10:18
